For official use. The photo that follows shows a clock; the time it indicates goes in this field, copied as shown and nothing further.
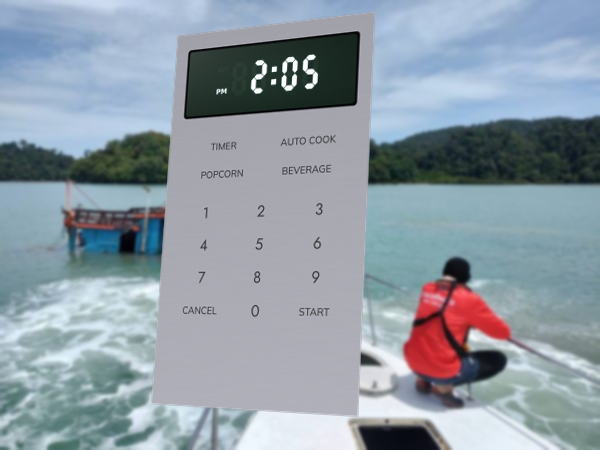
2:05
